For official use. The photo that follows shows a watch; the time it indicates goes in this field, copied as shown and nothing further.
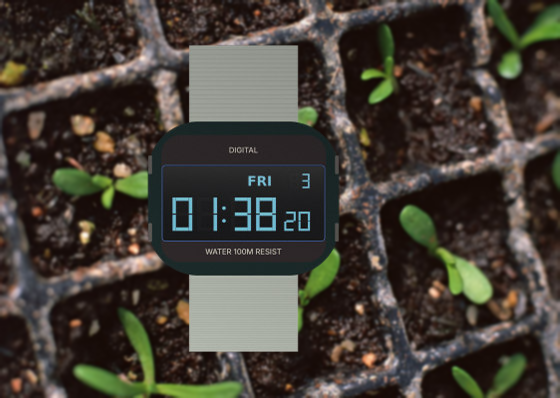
1:38:20
